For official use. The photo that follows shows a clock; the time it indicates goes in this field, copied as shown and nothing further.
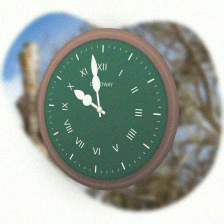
9:58
